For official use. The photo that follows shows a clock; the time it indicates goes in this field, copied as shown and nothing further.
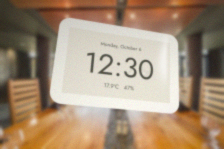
12:30
